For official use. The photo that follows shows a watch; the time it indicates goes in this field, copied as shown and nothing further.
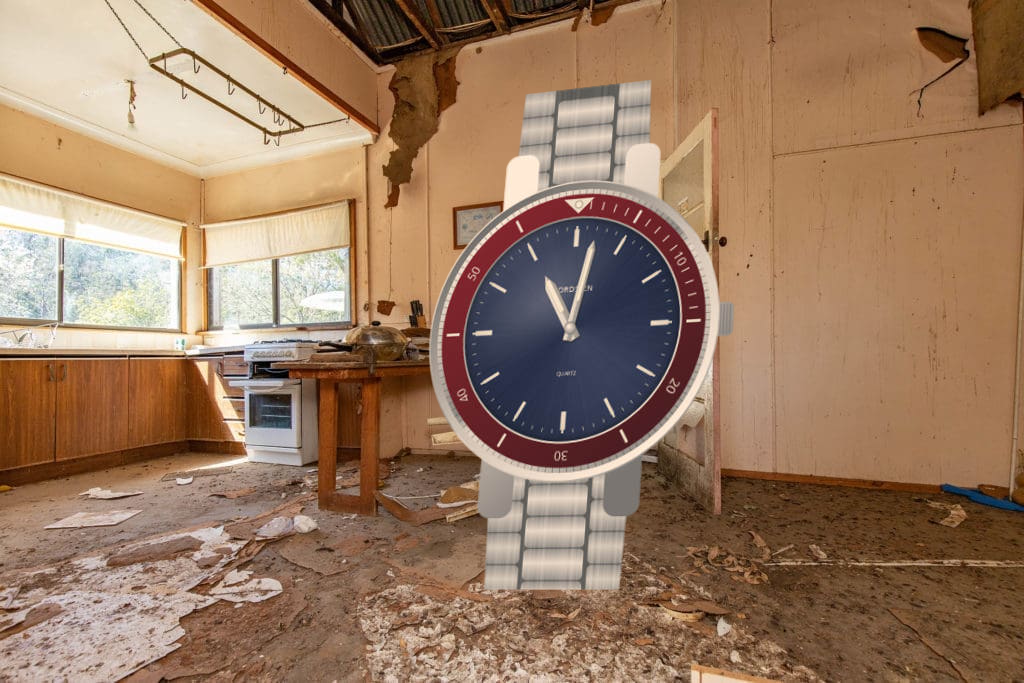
11:02
